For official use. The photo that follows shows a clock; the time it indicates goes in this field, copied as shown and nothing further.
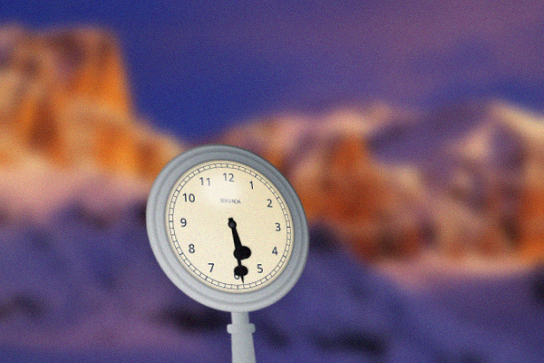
5:29
